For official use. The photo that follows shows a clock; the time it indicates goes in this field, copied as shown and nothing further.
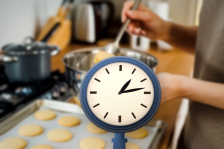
1:13
